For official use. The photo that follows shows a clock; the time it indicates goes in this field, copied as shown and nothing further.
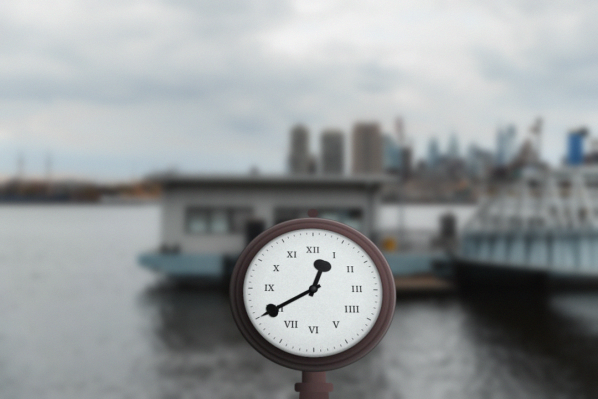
12:40
